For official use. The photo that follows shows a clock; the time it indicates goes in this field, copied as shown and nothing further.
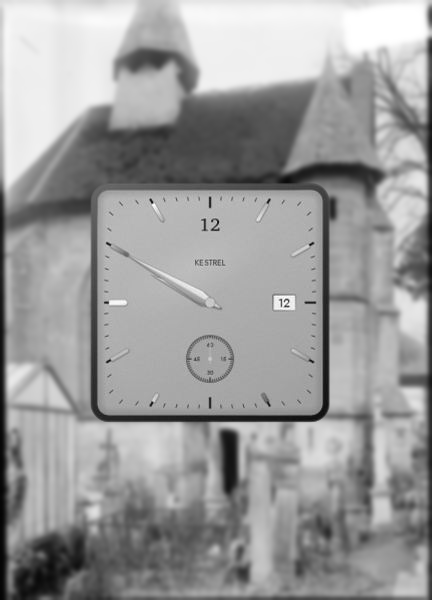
9:50
